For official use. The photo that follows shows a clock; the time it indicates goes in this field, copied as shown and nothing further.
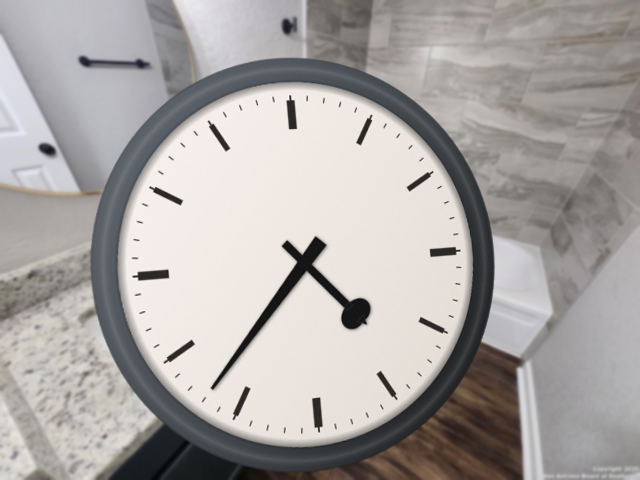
4:37
